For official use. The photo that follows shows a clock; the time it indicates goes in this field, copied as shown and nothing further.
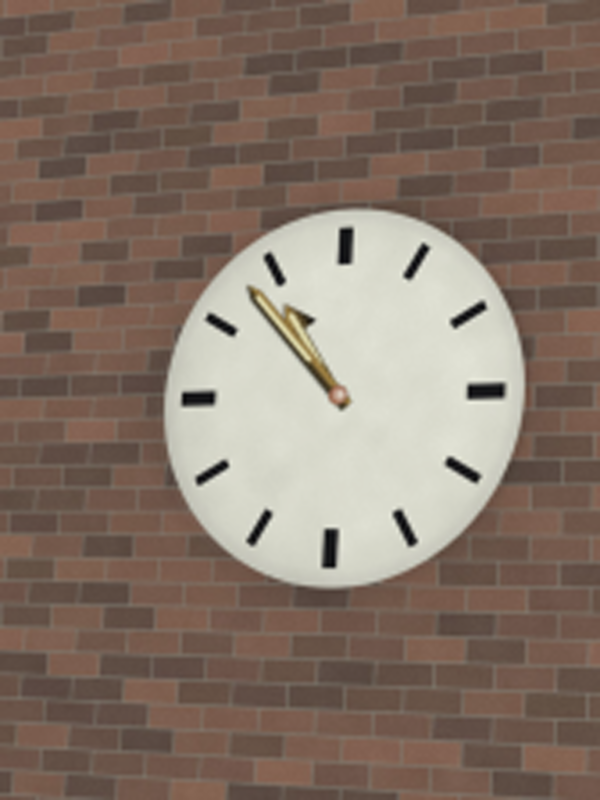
10:53
